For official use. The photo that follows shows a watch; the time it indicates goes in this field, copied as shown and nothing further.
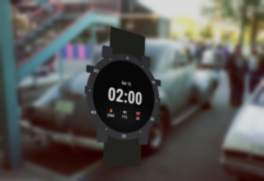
2:00
